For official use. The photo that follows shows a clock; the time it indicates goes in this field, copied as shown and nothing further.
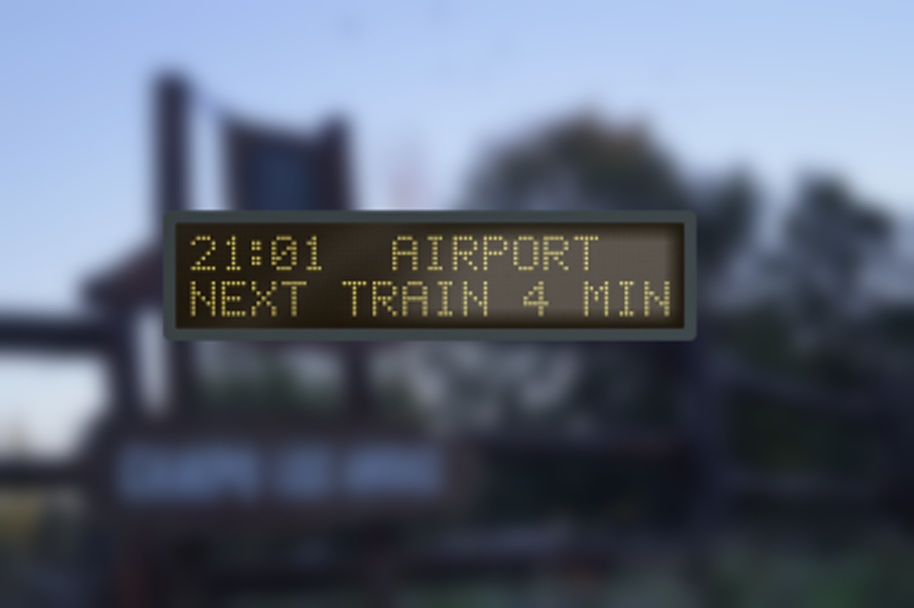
21:01
